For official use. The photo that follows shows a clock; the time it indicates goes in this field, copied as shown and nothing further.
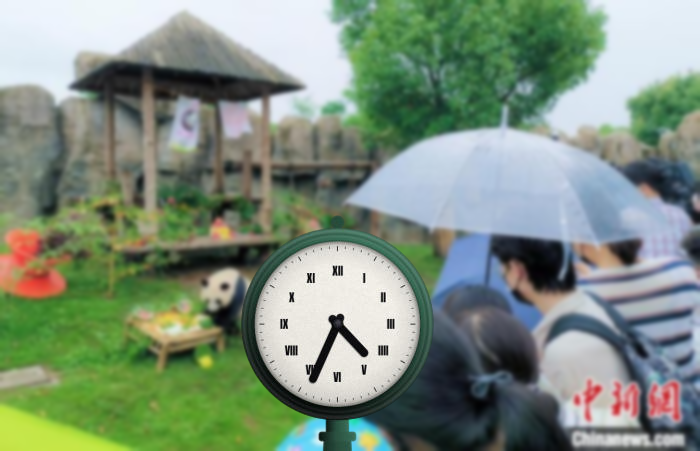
4:34
